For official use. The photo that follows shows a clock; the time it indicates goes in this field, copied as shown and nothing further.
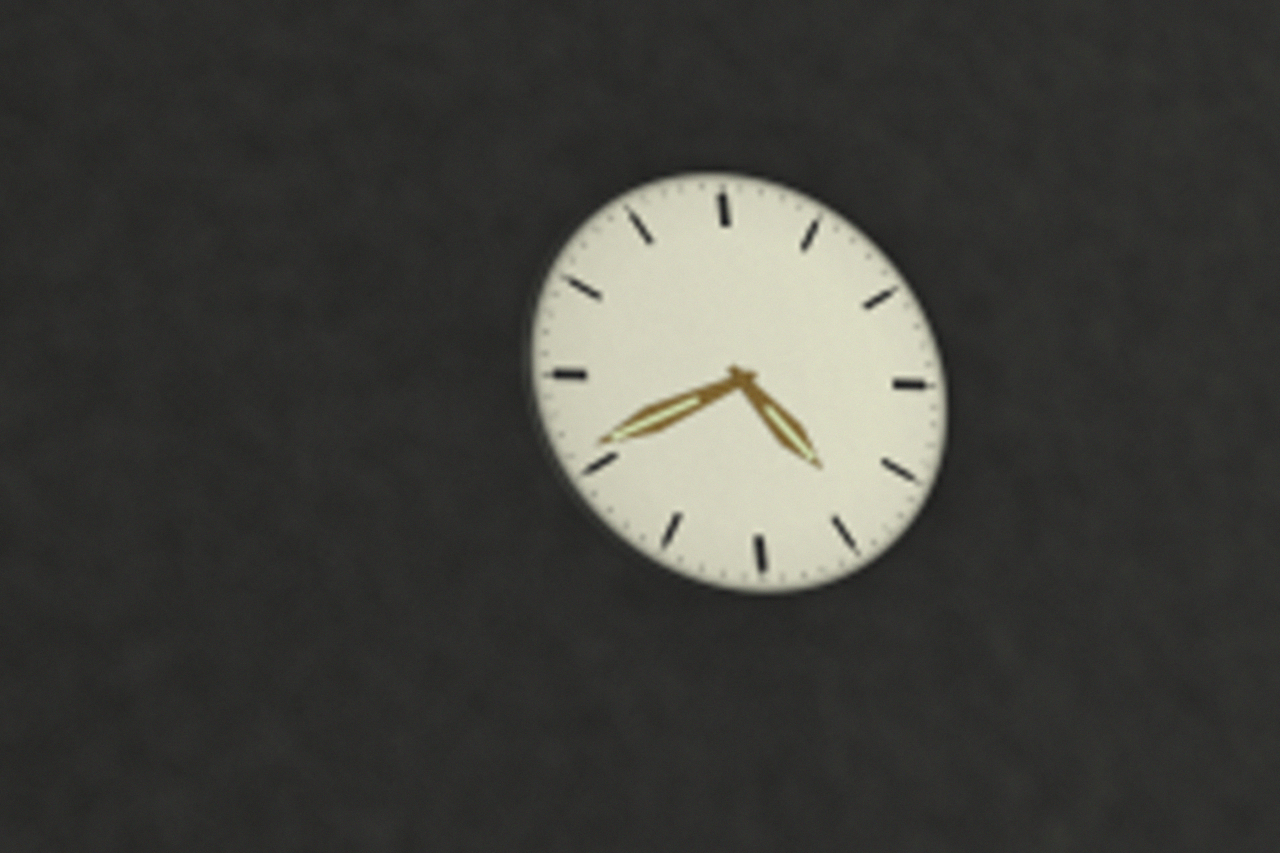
4:41
